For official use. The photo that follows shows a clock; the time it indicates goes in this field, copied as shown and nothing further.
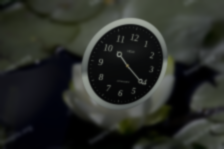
10:21
